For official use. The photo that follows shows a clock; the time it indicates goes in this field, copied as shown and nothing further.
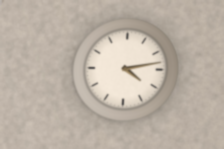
4:13
